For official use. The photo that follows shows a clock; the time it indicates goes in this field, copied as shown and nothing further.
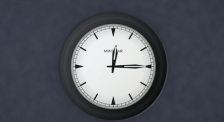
12:15
